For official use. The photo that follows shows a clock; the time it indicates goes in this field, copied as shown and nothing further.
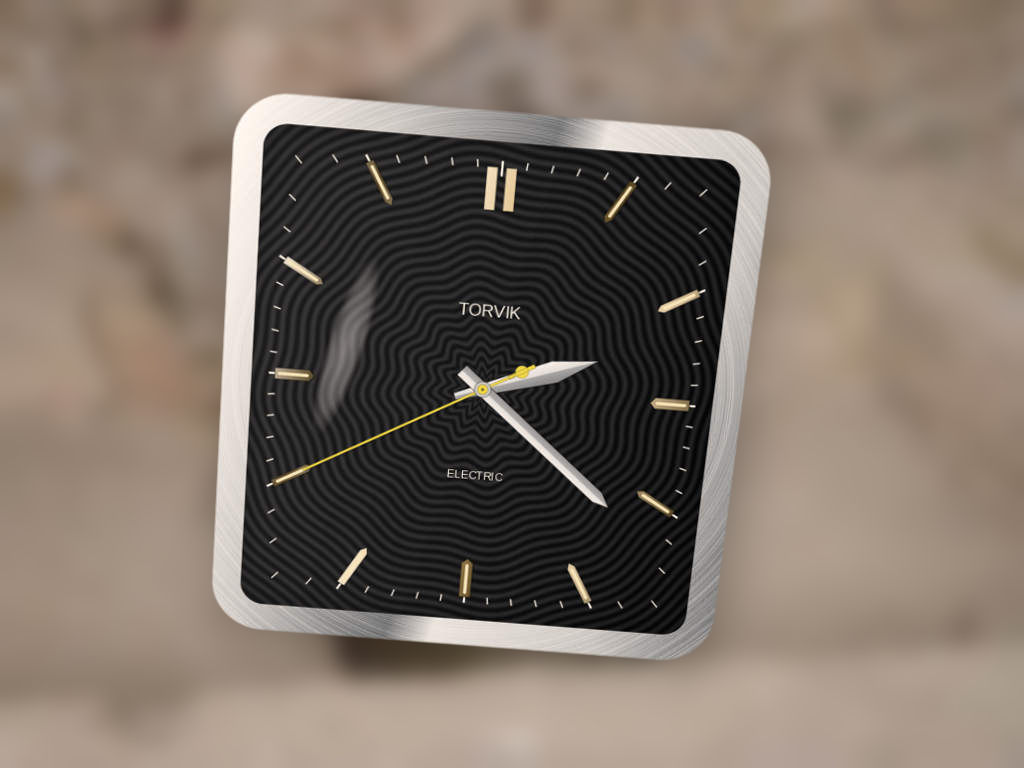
2:21:40
